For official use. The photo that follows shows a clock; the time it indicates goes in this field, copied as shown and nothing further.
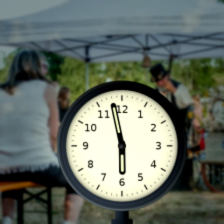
5:58
